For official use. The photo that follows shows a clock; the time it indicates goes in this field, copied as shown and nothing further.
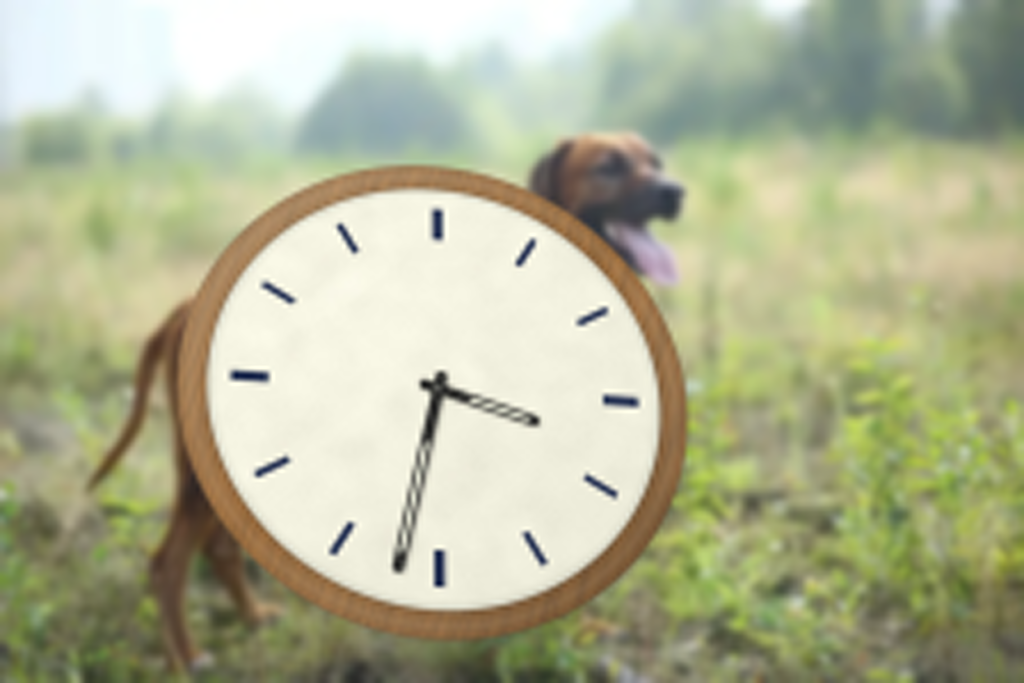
3:32
